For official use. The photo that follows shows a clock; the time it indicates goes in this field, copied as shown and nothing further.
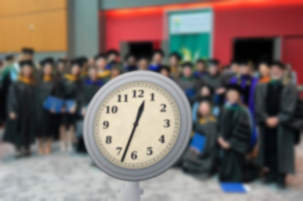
12:33
